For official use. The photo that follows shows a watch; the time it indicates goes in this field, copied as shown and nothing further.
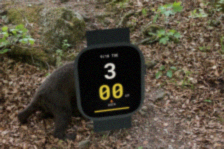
3:00
